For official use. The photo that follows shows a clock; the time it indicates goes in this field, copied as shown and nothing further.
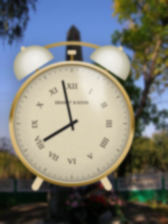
7:58
